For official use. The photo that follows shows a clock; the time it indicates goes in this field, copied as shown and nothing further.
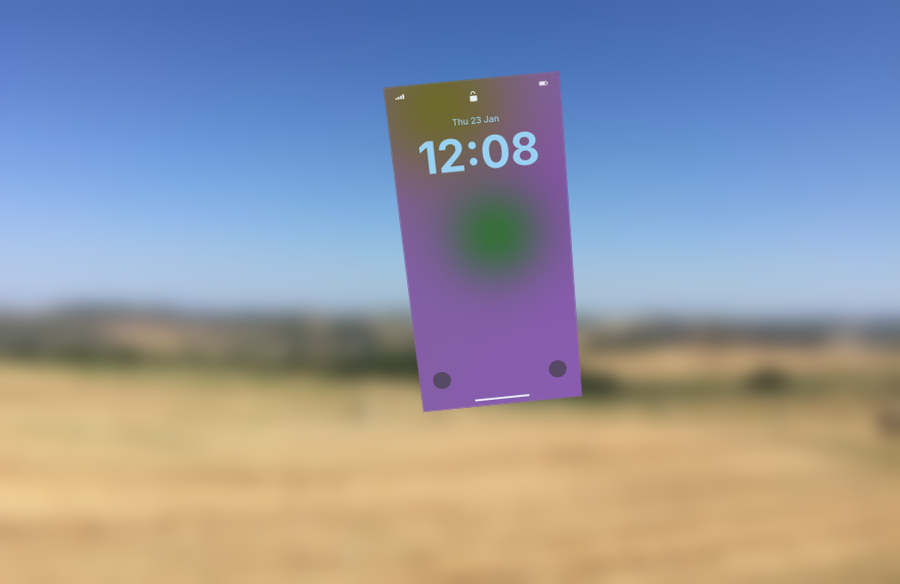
12:08
